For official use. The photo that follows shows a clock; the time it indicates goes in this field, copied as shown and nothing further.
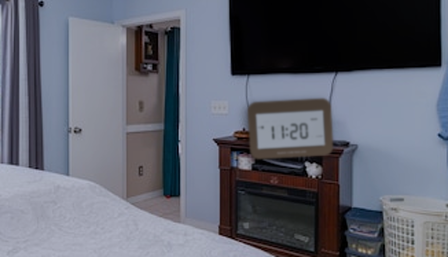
11:20
